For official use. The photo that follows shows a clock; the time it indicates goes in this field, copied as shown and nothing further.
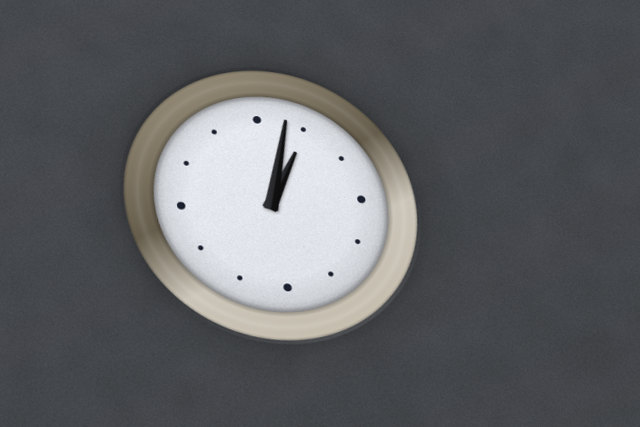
1:03
